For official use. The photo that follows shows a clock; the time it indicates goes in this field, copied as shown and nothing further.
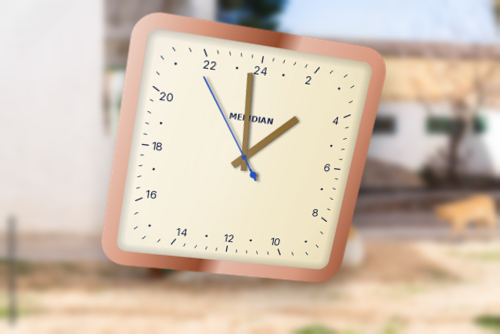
2:58:54
